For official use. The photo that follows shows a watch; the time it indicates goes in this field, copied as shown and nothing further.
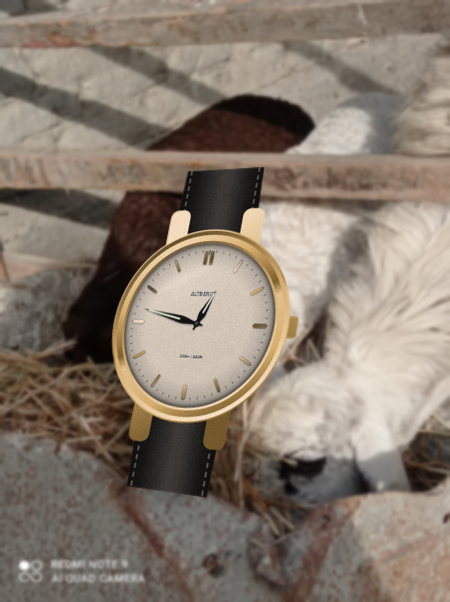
12:47
